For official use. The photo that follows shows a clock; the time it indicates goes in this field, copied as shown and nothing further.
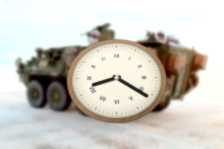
8:21
